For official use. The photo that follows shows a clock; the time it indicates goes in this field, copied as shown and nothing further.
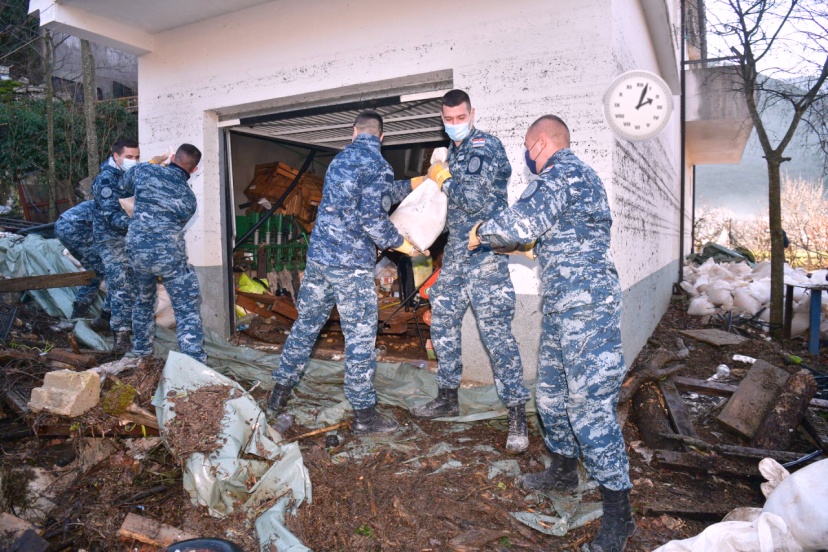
2:03
